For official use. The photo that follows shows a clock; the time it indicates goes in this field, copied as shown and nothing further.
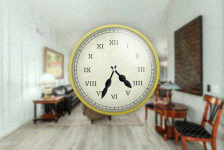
4:34
